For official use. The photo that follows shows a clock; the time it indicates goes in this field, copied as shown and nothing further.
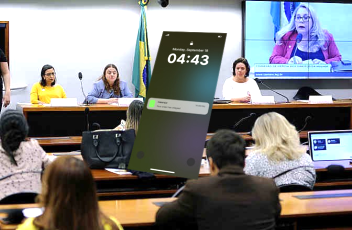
4:43
